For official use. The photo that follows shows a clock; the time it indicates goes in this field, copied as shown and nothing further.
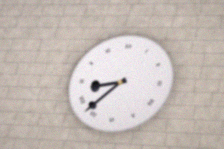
8:37
